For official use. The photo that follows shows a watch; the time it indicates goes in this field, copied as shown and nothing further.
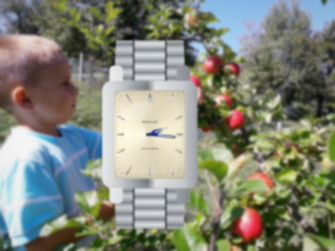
2:16
